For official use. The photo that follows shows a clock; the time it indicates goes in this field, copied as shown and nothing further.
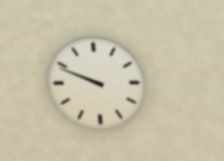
9:49
